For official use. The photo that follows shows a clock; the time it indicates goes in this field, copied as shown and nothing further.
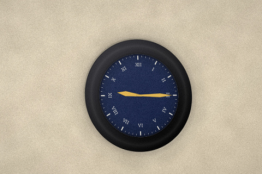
9:15
